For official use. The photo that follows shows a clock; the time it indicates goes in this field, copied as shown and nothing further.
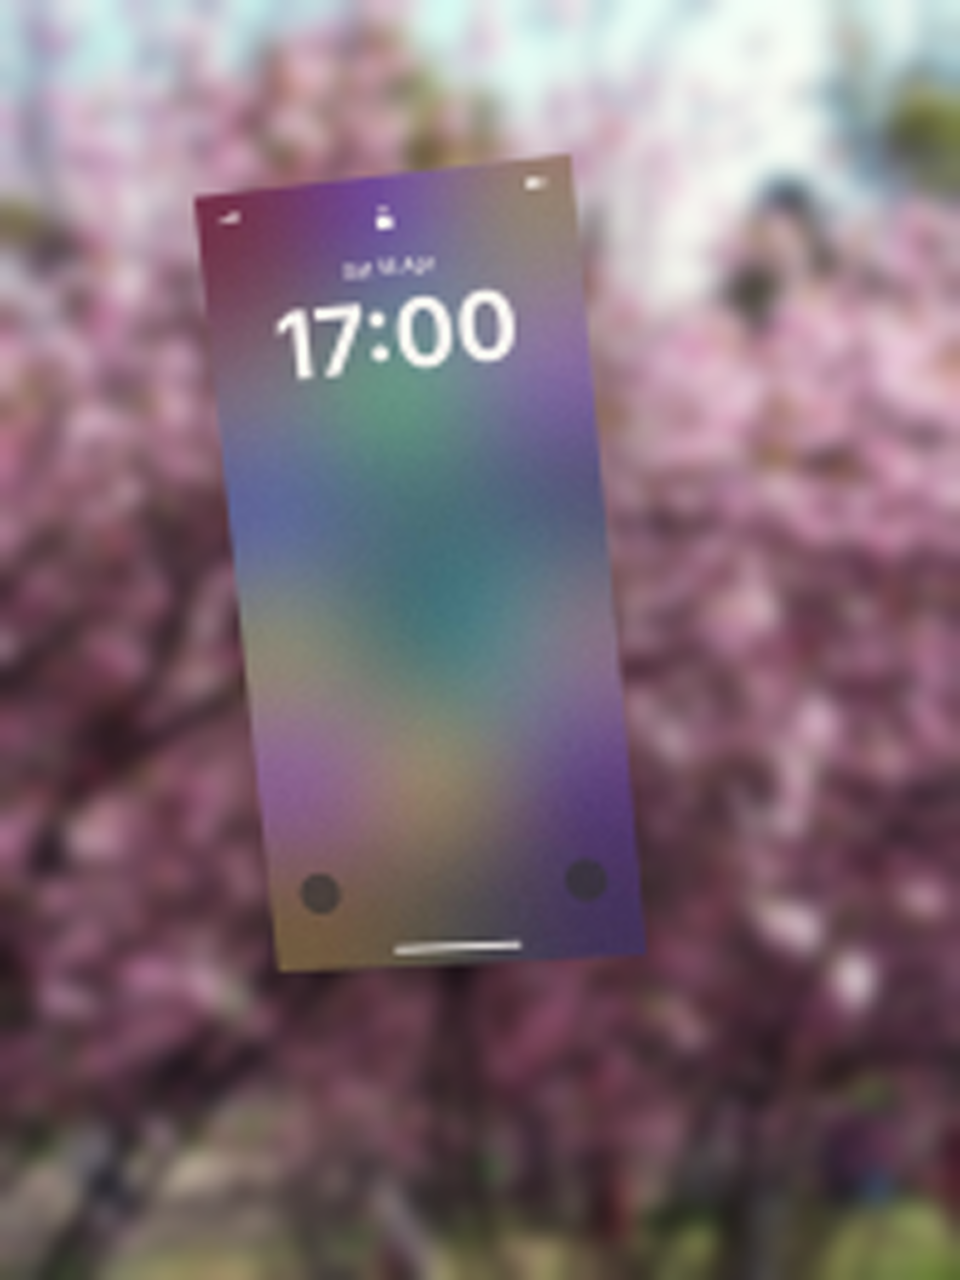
17:00
